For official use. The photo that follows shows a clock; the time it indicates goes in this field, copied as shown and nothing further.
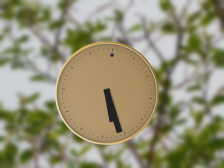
5:26
